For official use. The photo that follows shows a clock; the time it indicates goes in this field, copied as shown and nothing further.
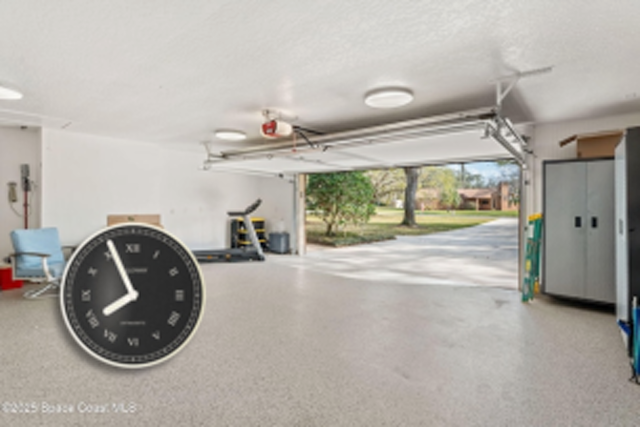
7:56
